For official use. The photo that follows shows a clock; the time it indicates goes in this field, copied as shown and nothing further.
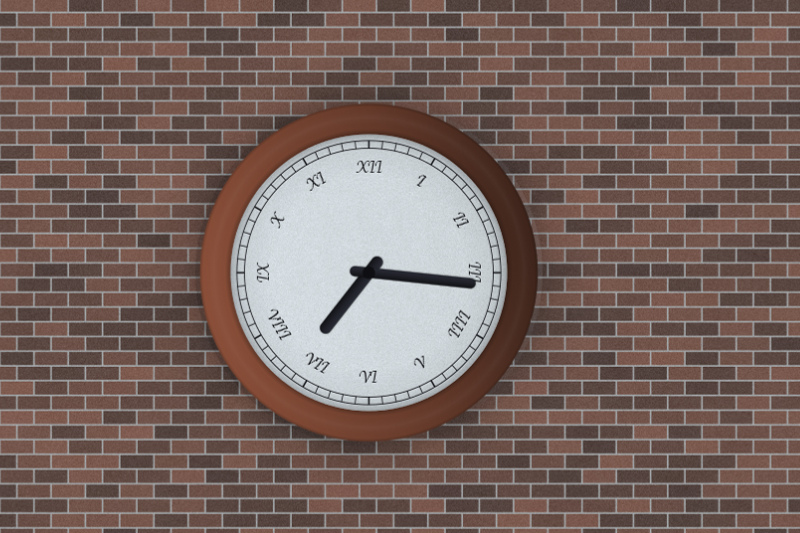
7:16
